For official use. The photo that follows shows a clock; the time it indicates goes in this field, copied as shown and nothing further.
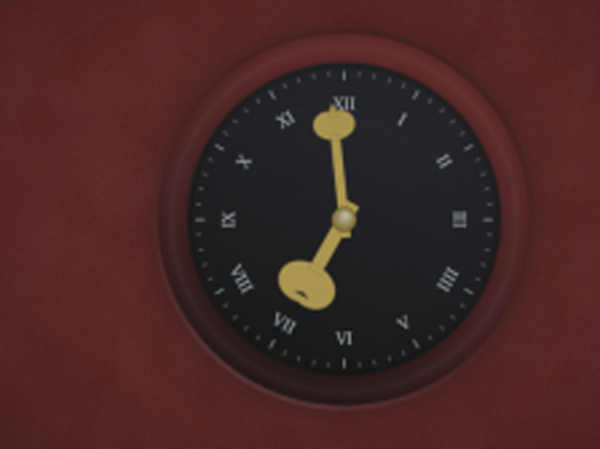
6:59
